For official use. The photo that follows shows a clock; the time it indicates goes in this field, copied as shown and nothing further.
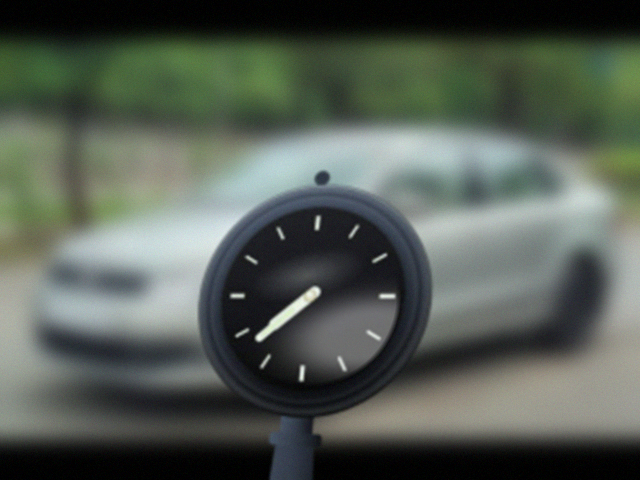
7:38
